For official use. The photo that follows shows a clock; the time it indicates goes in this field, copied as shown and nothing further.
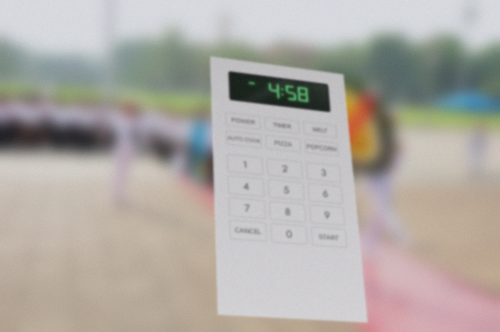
4:58
